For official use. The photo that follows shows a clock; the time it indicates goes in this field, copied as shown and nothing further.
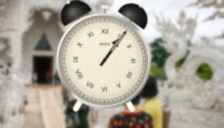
1:06
